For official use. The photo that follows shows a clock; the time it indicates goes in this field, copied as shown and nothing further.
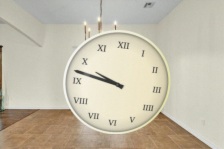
9:47
